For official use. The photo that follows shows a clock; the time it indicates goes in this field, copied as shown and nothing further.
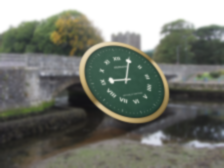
9:05
